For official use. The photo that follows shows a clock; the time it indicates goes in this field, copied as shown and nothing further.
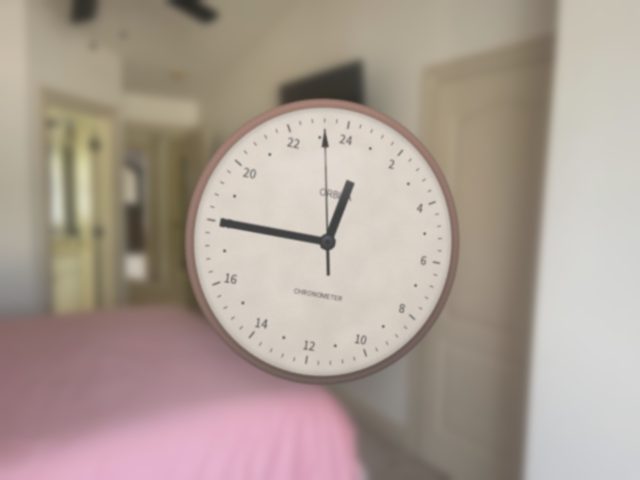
0:44:58
